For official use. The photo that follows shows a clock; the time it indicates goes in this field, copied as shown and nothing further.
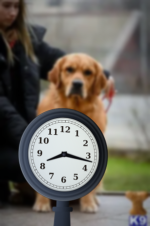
8:17
